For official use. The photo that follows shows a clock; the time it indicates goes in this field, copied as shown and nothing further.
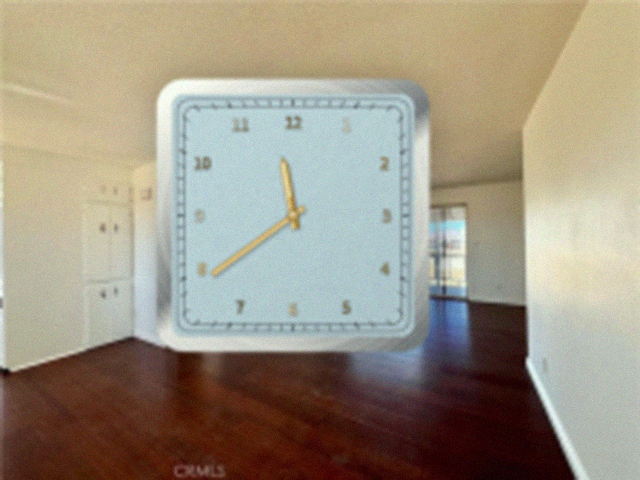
11:39
